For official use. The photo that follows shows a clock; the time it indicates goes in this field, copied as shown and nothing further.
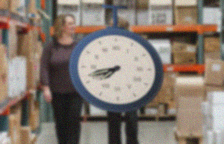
7:42
